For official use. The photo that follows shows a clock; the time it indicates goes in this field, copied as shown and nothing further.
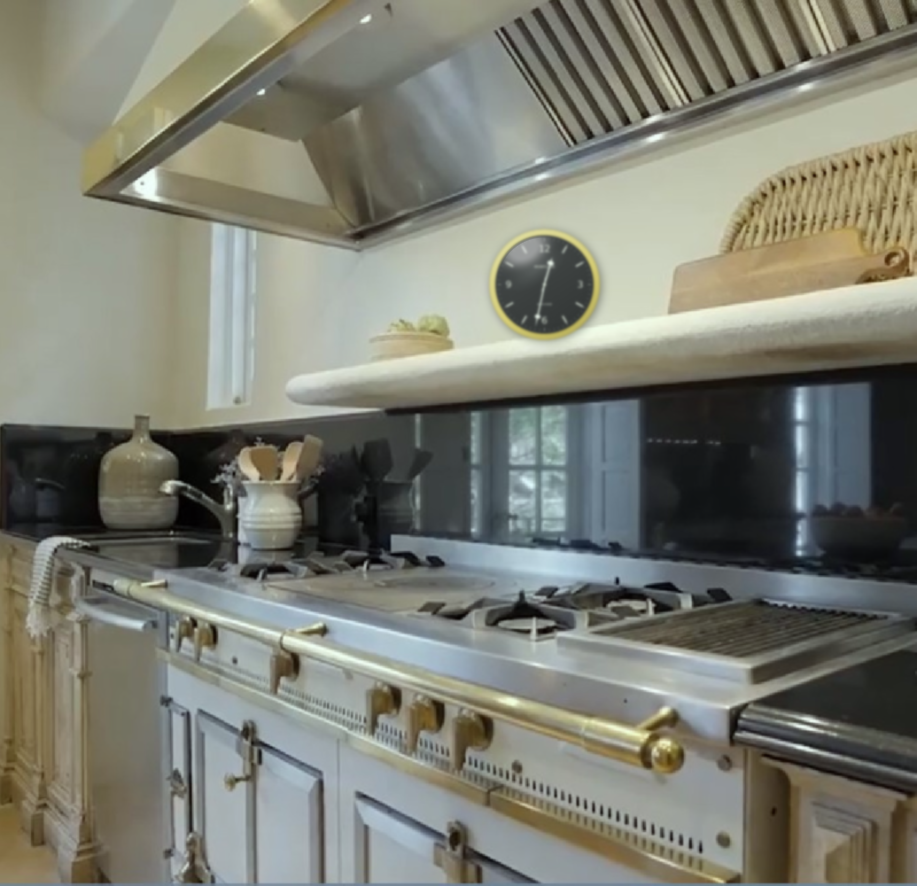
12:32
